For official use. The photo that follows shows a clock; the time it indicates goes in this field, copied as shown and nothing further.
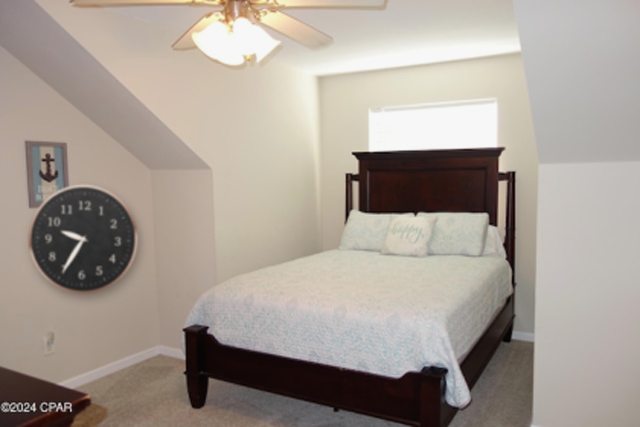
9:35
